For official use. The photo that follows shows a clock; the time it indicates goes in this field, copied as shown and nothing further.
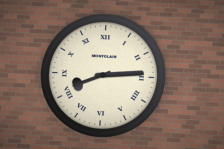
8:14
